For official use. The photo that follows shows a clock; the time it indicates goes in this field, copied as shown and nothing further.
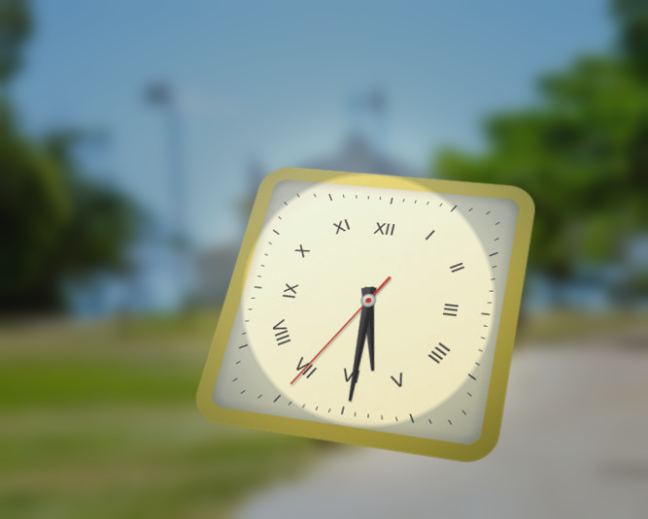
5:29:35
